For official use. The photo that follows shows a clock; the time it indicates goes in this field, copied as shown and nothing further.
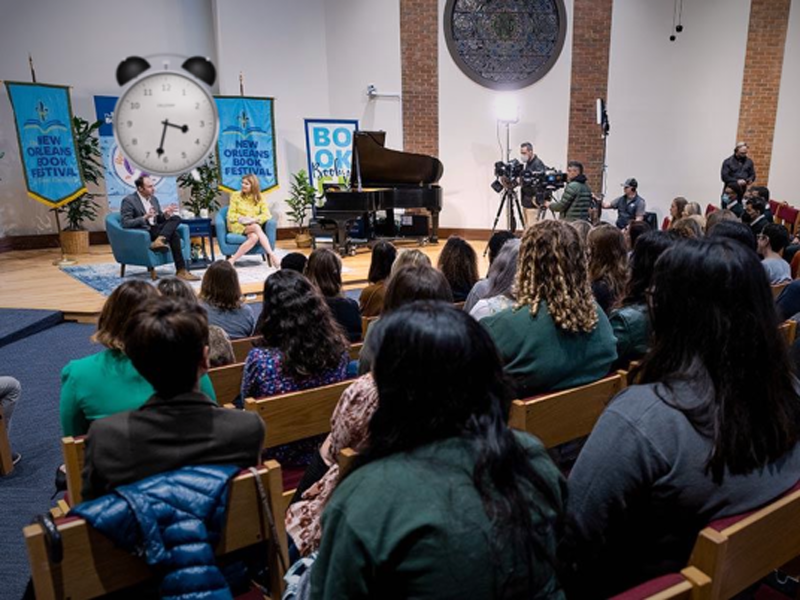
3:32
